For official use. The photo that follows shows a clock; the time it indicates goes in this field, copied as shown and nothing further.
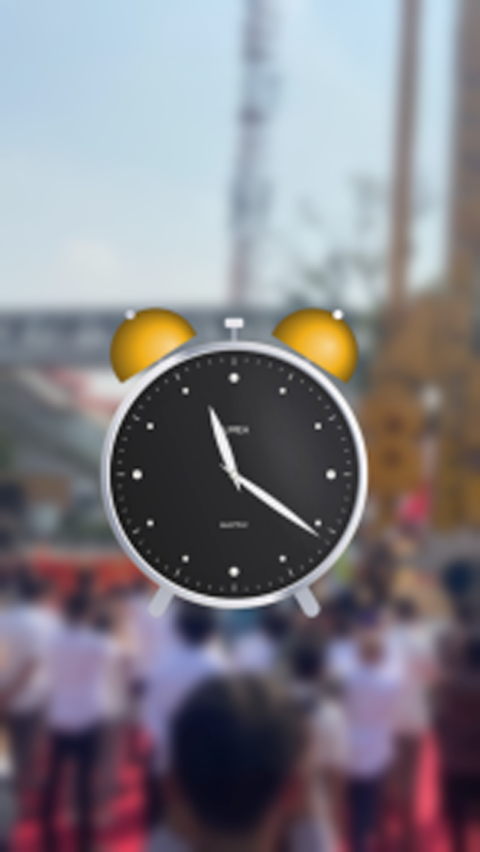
11:21
